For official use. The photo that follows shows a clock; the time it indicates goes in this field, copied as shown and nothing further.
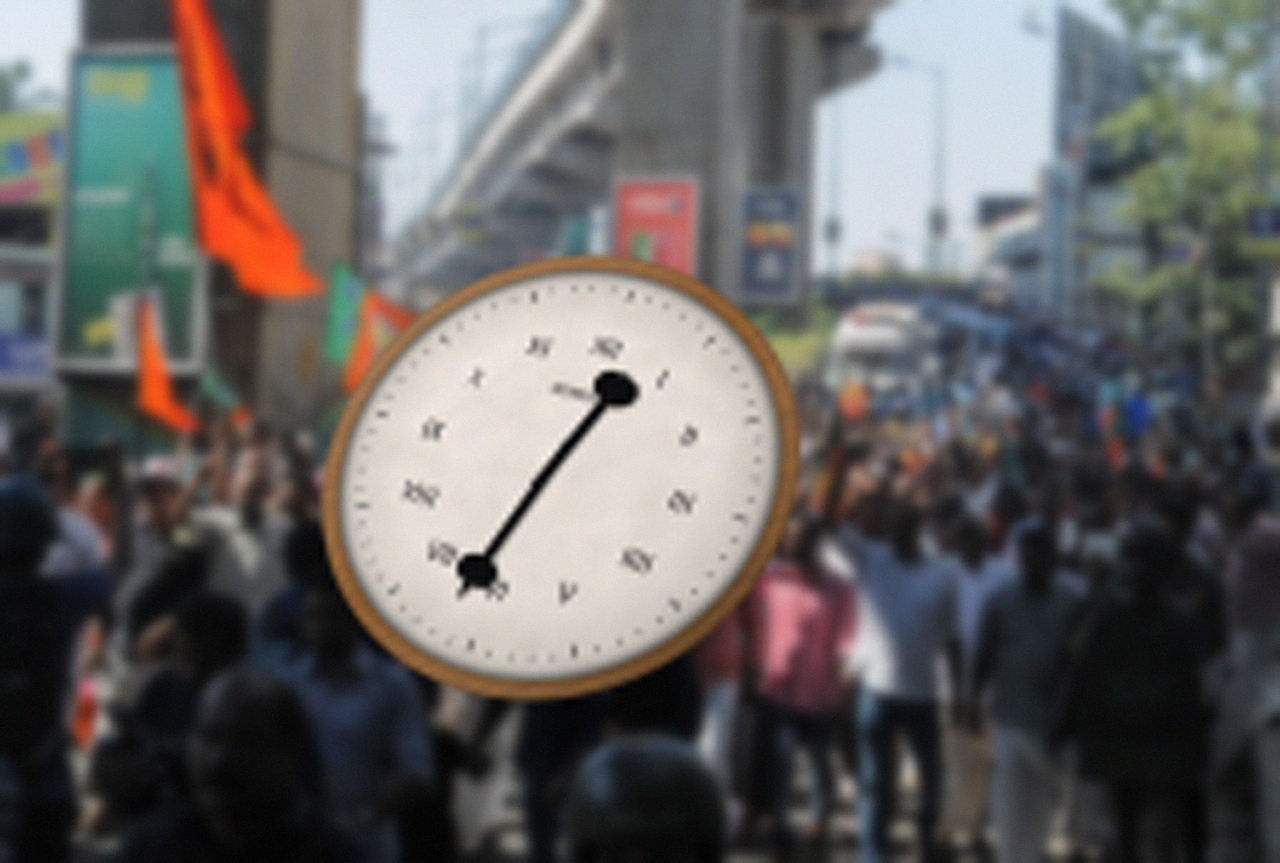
12:32
